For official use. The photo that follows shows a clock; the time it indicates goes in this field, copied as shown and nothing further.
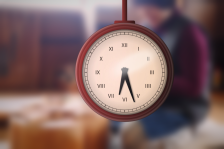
6:27
